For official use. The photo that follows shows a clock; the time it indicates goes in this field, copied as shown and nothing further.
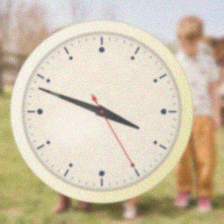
3:48:25
